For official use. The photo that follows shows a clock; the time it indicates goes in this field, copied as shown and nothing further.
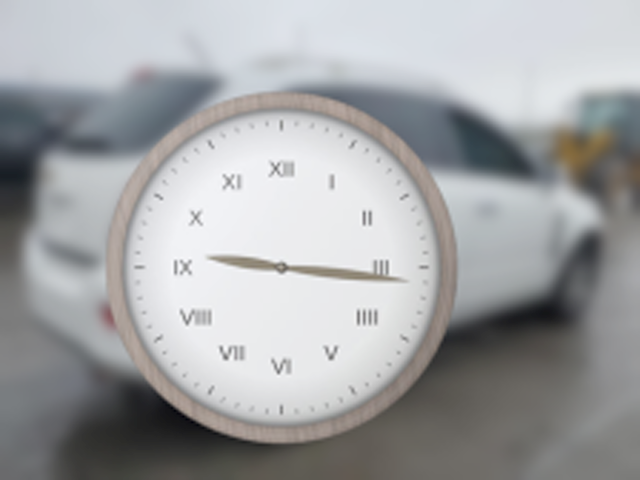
9:16
